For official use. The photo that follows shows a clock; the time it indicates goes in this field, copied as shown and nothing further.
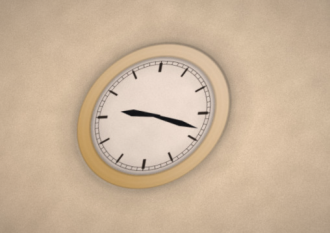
9:18
